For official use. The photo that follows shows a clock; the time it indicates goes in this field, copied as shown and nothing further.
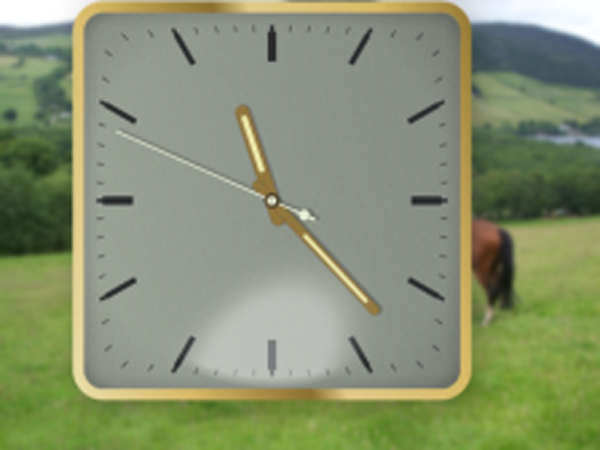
11:22:49
